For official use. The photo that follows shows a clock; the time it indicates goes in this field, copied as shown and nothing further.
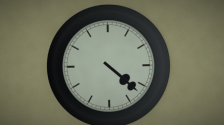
4:22
